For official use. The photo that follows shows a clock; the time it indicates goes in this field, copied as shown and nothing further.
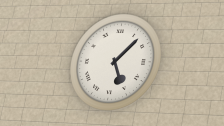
5:07
